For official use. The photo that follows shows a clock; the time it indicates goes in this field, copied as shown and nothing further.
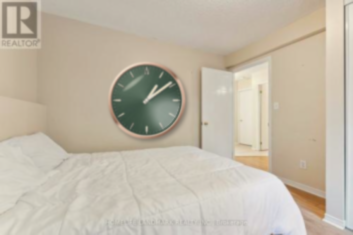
1:09
